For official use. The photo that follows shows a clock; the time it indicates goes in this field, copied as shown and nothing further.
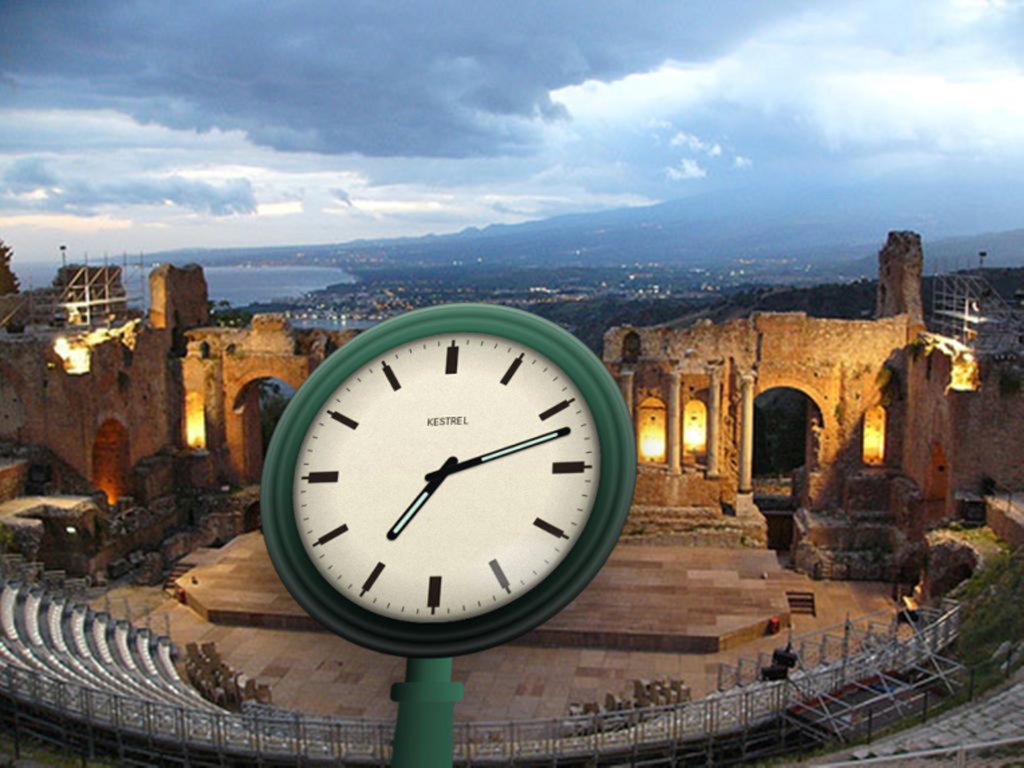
7:12
